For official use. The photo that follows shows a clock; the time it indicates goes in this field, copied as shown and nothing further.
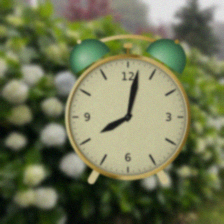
8:02
